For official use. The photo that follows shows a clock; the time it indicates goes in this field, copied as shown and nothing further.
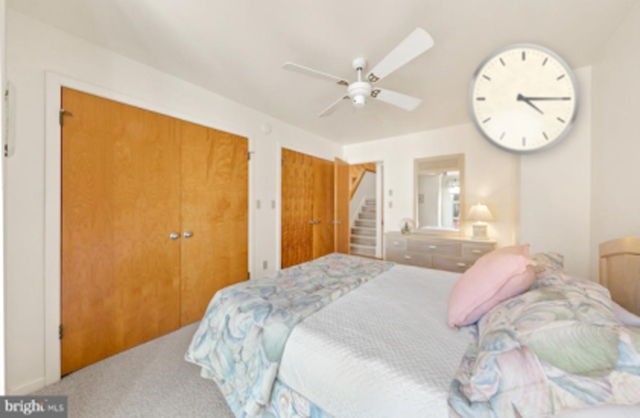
4:15
